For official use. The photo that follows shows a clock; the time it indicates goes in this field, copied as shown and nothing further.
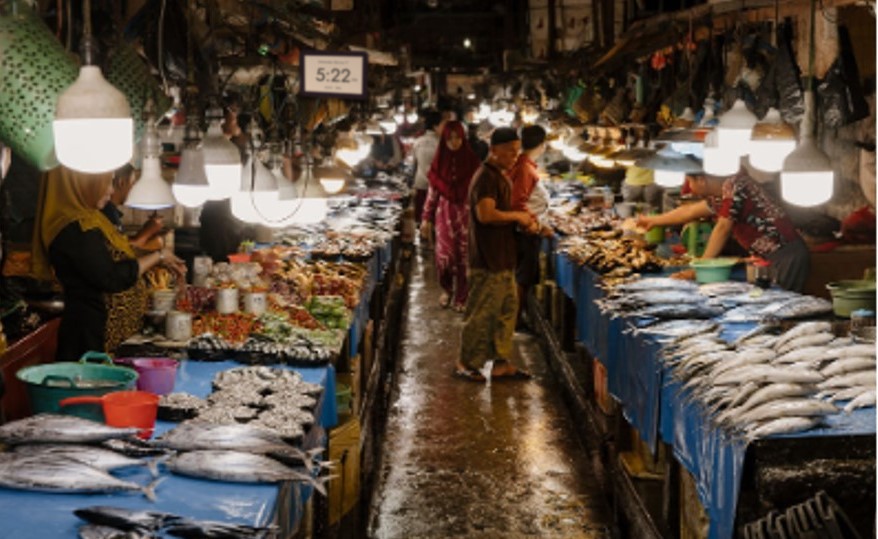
5:22
